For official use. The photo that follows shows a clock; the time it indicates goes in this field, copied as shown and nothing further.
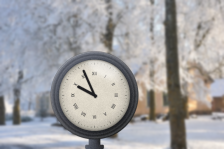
9:56
